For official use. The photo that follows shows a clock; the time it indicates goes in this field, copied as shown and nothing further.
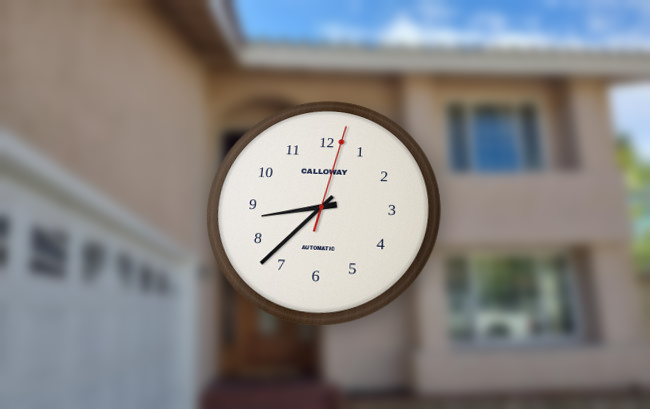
8:37:02
